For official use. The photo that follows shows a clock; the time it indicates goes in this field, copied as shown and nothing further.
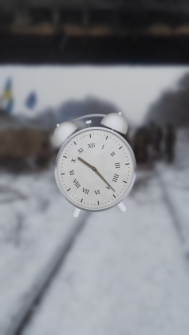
10:24
